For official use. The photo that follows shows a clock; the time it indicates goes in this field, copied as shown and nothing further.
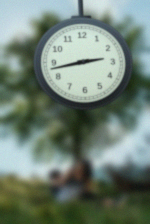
2:43
